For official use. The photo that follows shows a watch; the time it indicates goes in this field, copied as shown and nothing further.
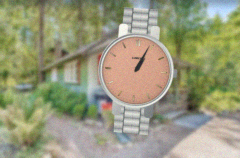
1:04
